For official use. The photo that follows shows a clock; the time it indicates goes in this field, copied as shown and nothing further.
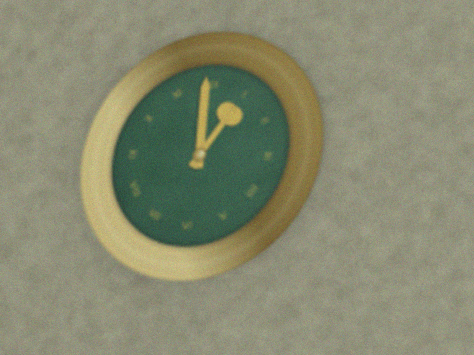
12:59
